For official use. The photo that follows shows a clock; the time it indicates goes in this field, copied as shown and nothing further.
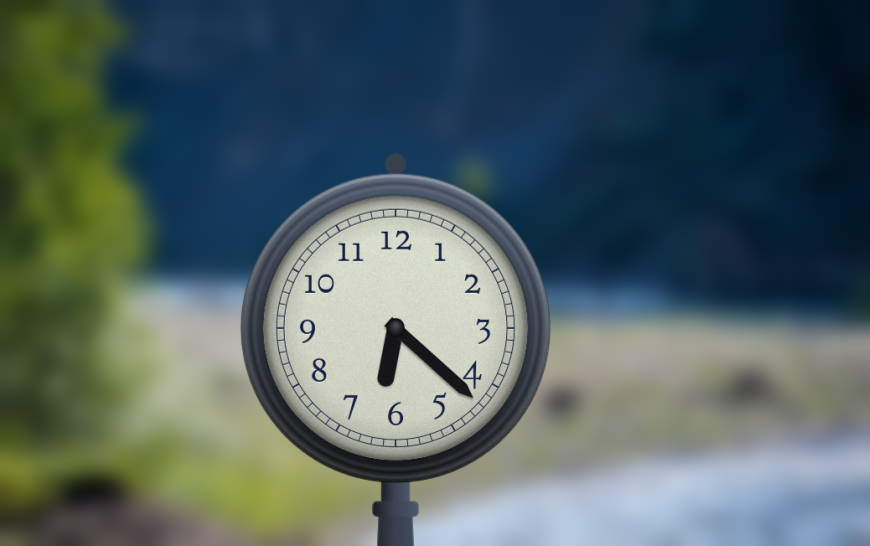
6:22
